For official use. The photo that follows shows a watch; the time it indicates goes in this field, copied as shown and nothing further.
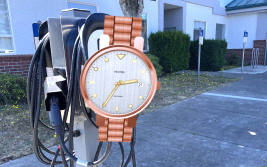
2:35
